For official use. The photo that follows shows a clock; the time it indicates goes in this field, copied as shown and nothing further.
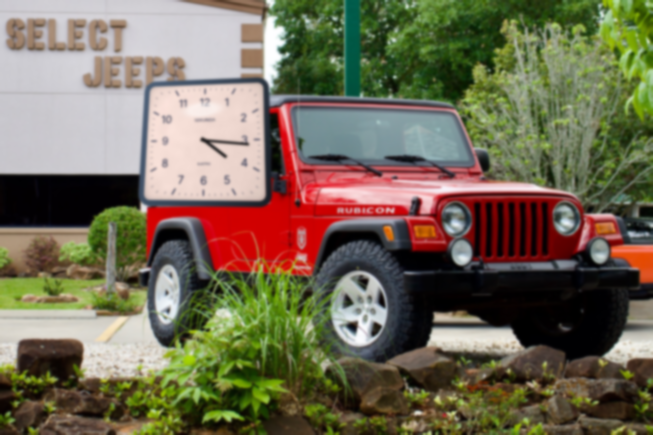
4:16
